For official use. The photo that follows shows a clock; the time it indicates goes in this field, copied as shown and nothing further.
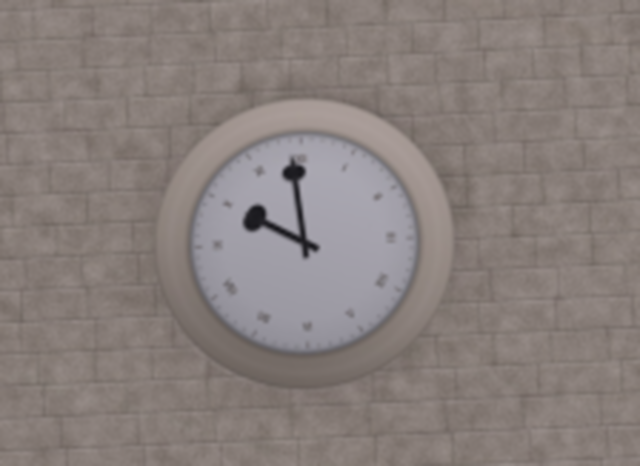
9:59
